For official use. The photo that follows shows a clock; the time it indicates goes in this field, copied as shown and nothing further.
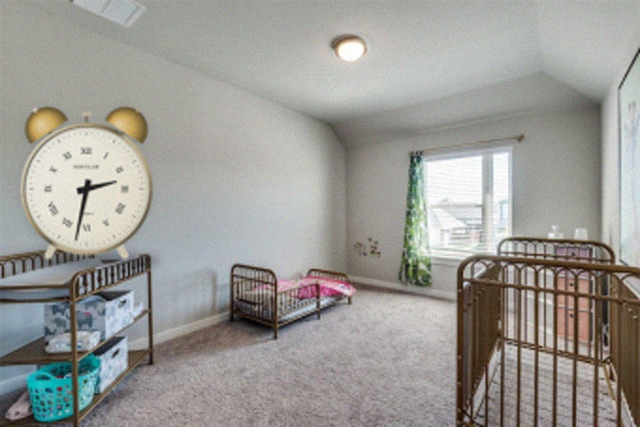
2:32
